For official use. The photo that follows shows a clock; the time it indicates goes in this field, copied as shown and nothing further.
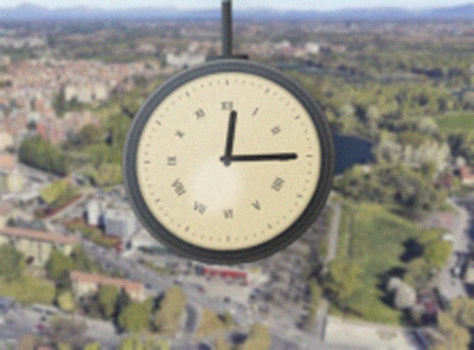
12:15
